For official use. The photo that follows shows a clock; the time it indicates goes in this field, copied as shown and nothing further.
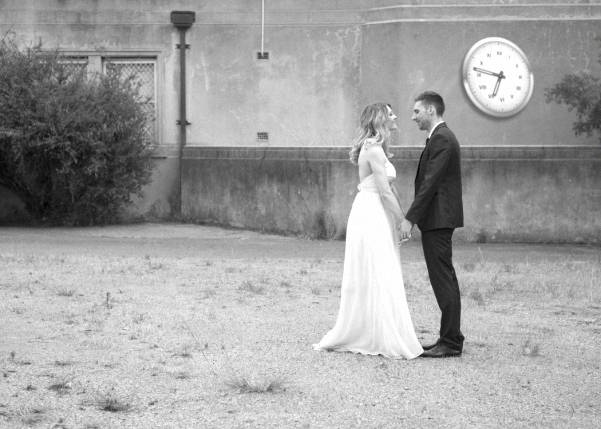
6:47
